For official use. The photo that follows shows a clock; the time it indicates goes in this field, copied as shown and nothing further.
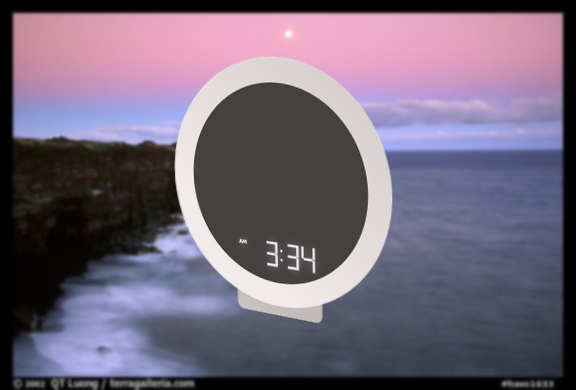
3:34
